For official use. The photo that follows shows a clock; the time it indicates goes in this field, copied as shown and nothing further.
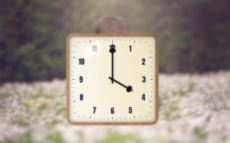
4:00
